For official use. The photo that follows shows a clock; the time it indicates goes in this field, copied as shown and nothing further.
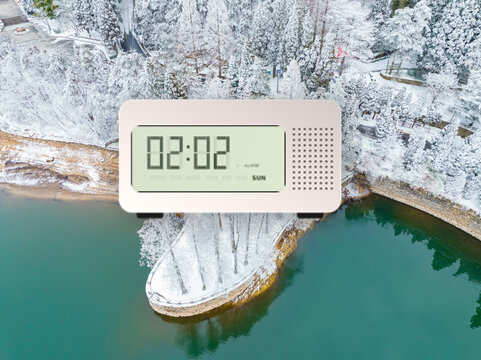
2:02
